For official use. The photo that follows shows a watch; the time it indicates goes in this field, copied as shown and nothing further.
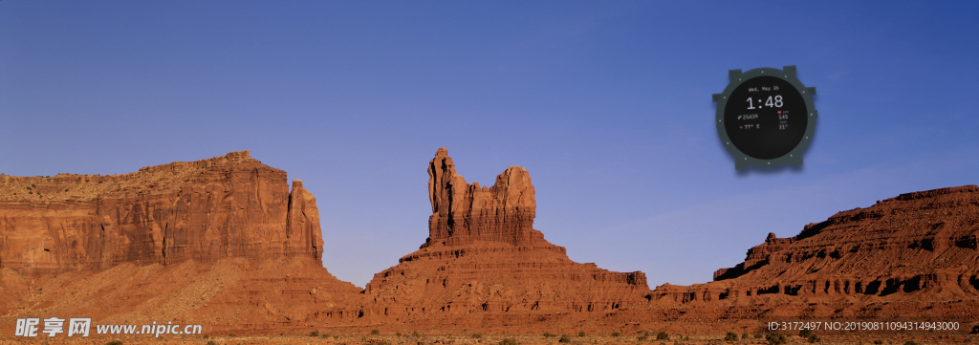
1:48
